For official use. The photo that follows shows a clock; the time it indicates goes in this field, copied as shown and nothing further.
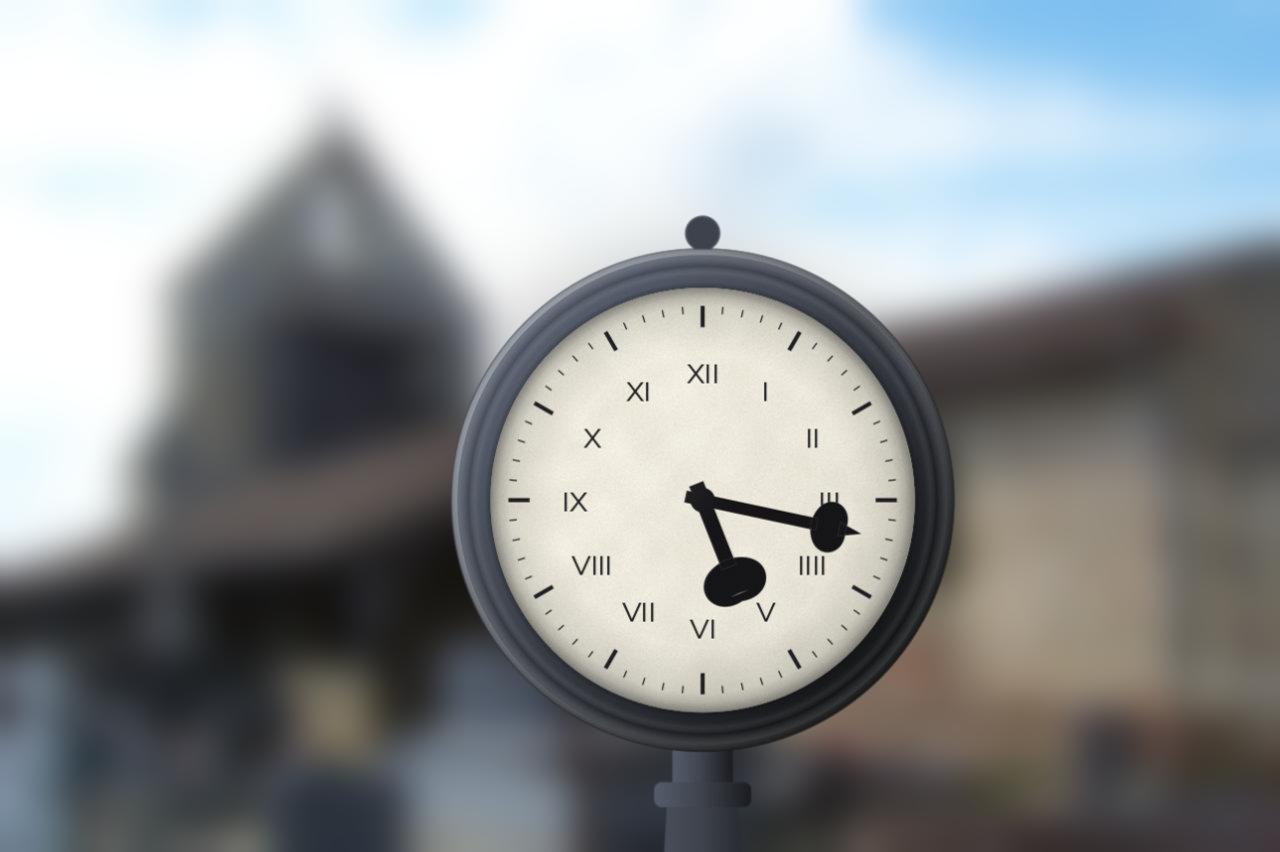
5:17
